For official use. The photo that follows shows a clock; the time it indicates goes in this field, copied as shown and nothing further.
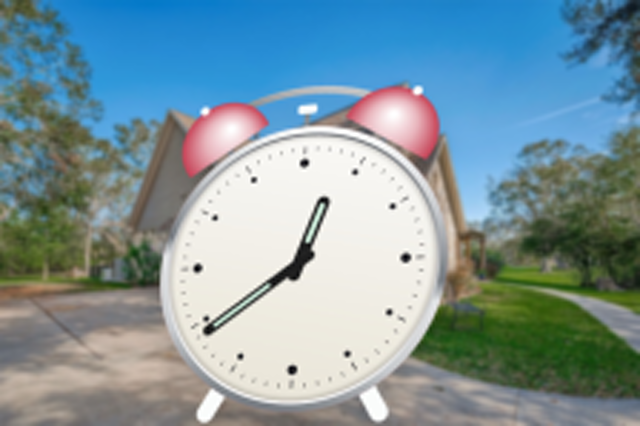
12:39
